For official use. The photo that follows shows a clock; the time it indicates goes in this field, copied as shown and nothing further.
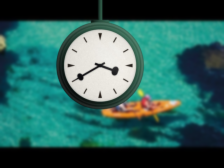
3:40
